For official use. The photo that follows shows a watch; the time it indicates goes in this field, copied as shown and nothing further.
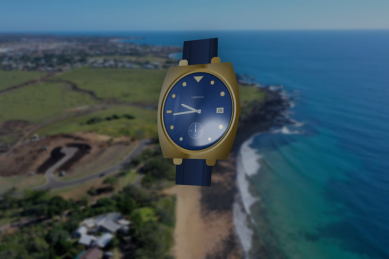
9:44
